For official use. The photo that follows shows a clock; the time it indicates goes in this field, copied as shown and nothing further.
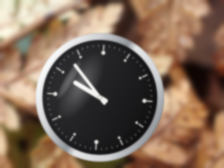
9:53
